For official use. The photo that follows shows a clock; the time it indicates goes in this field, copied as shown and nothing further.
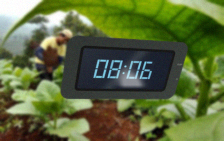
8:06
